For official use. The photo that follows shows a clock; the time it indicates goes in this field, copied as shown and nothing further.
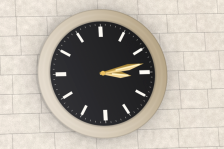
3:13
